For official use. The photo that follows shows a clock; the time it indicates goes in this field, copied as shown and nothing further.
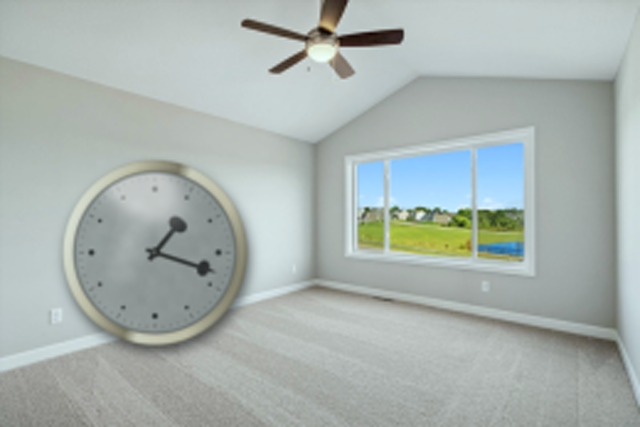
1:18
